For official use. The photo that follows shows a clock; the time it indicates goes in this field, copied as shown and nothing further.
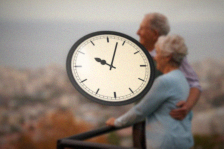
10:03
